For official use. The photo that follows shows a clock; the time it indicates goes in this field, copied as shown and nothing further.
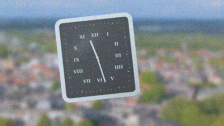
11:28
